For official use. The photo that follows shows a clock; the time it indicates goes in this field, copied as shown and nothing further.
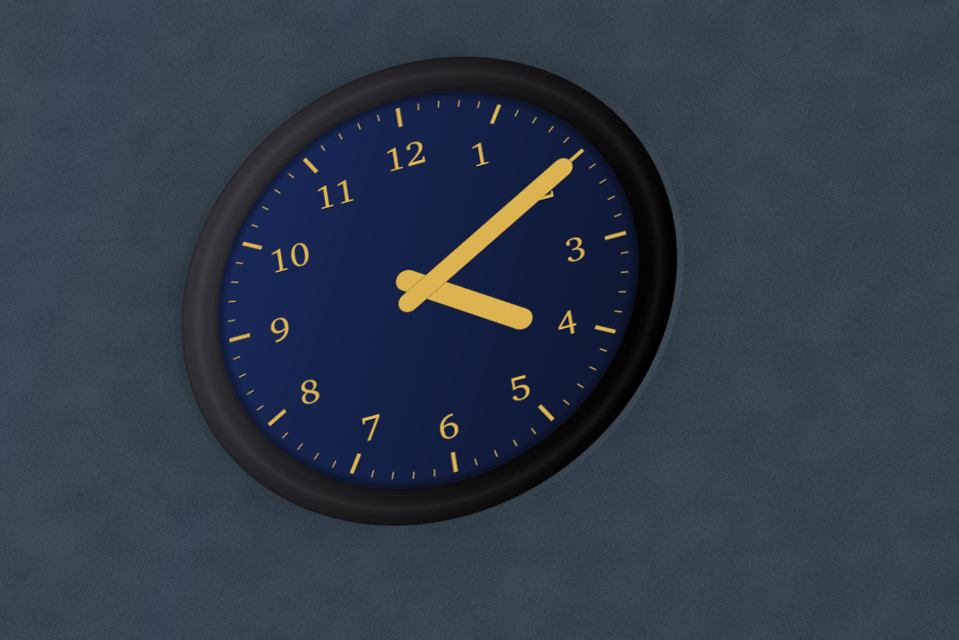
4:10
